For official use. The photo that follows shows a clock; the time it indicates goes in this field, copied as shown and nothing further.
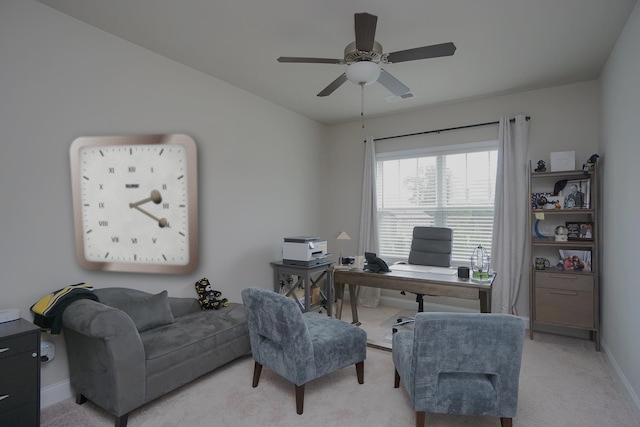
2:20
